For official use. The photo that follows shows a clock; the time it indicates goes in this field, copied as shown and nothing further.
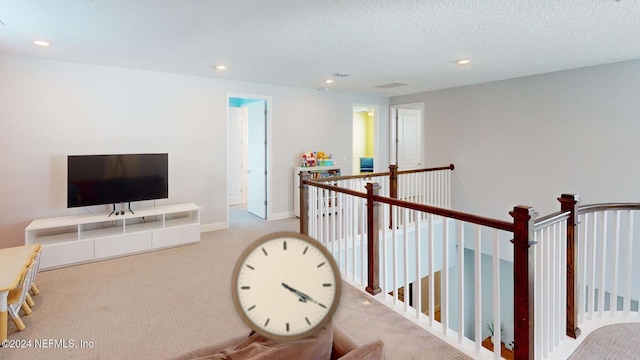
4:20
